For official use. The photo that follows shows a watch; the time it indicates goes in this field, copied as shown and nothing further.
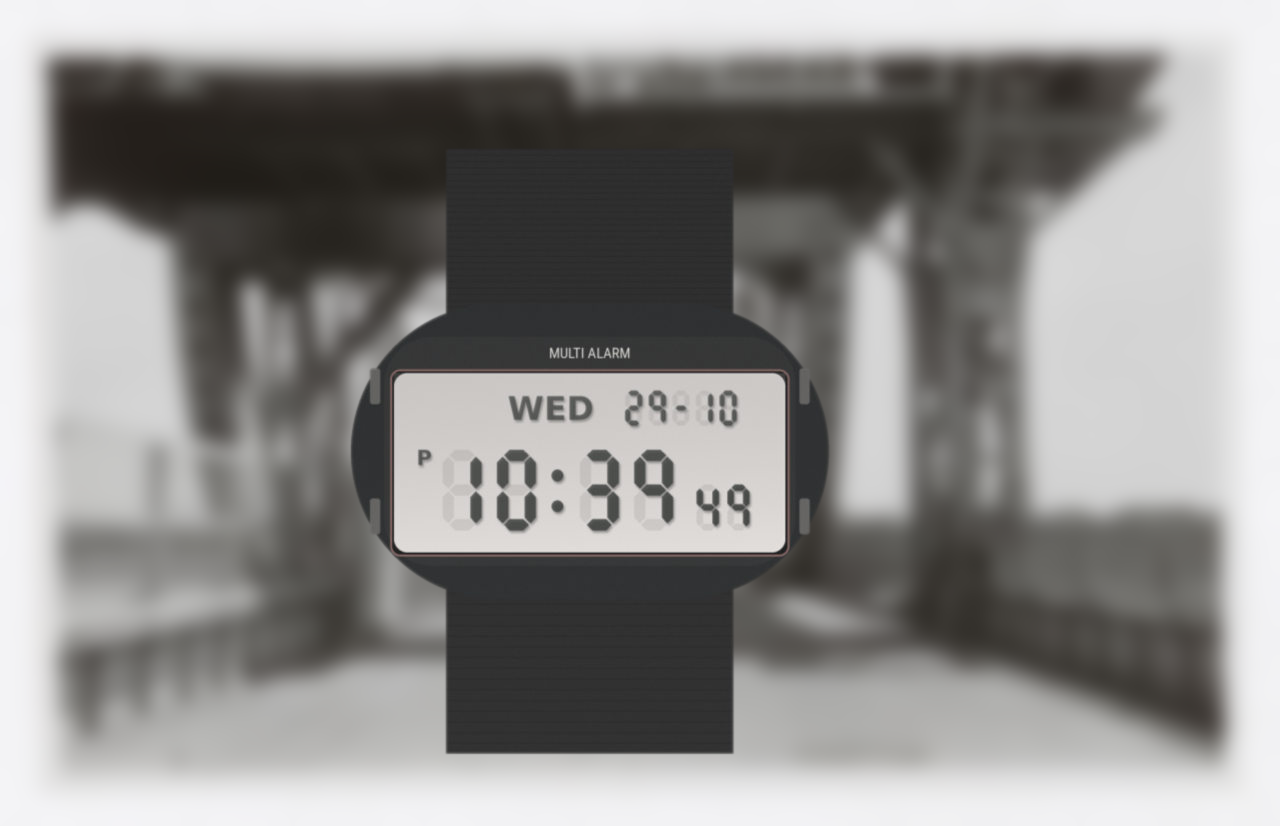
10:39:49
